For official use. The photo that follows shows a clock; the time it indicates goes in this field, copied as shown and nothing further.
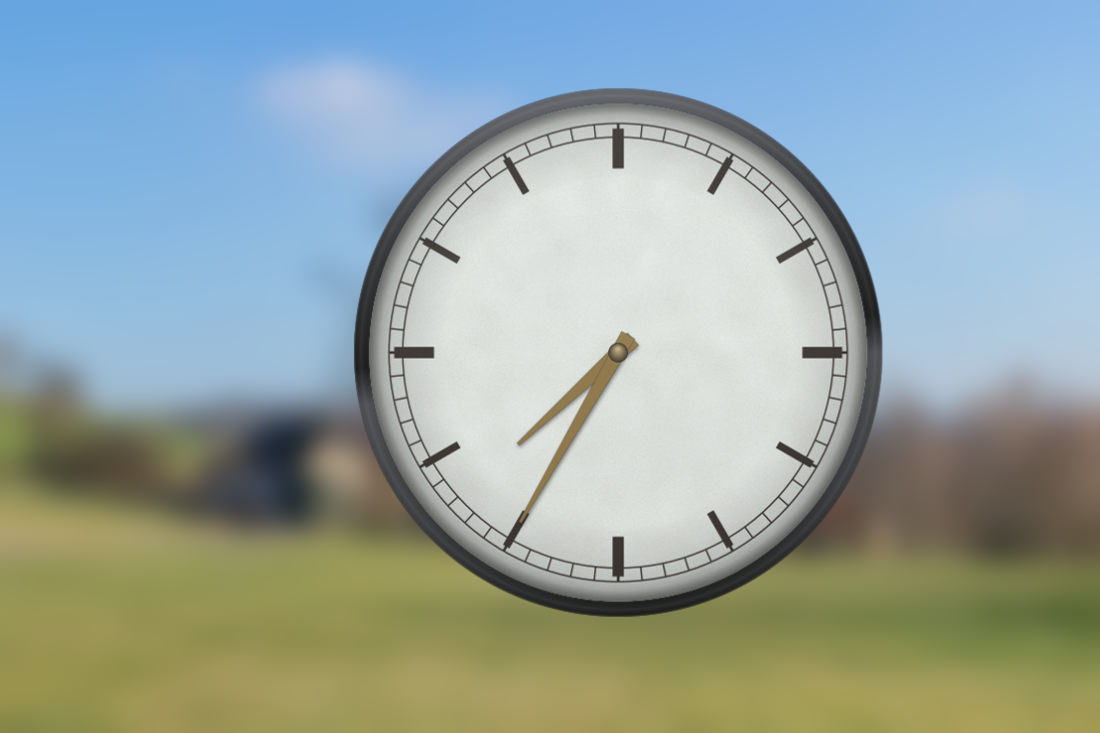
7:35
